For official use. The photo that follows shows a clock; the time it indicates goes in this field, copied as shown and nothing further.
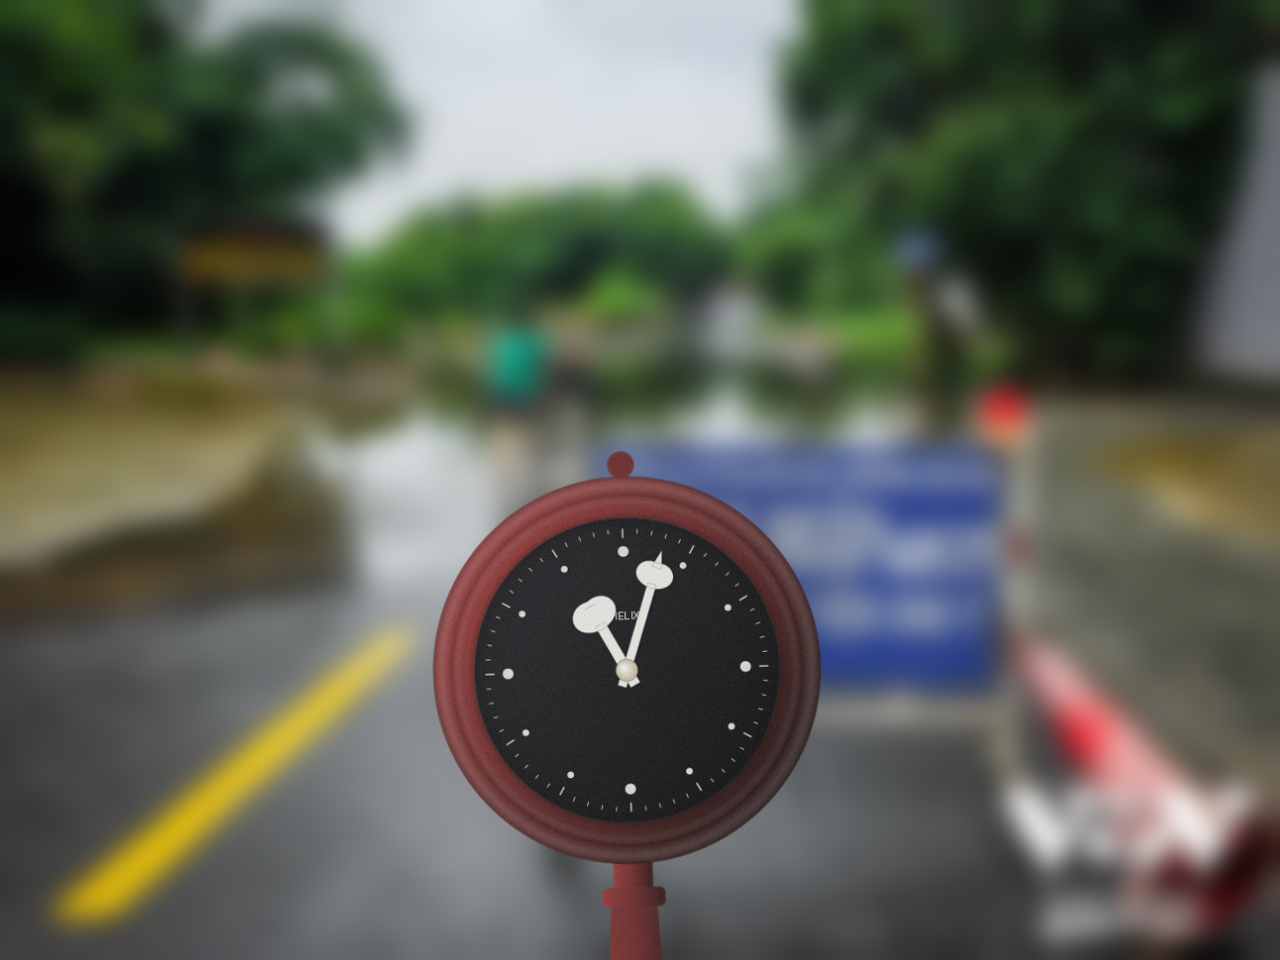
11:03
